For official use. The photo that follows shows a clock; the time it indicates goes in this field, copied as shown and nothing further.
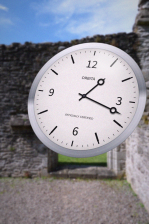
1:18
